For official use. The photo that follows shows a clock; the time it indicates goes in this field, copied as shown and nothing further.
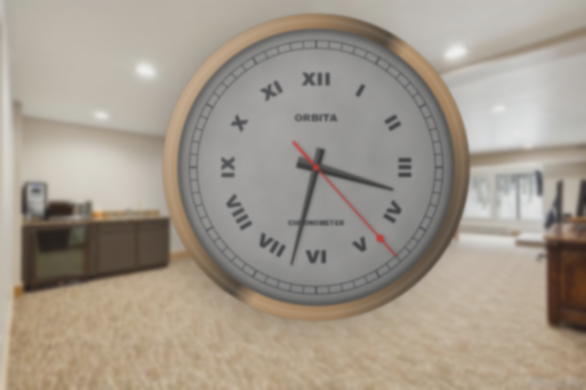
3:32:23
